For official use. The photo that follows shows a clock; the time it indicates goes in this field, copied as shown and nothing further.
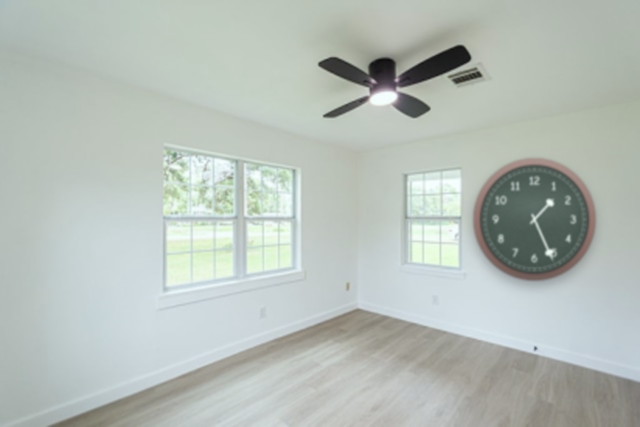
1:26
